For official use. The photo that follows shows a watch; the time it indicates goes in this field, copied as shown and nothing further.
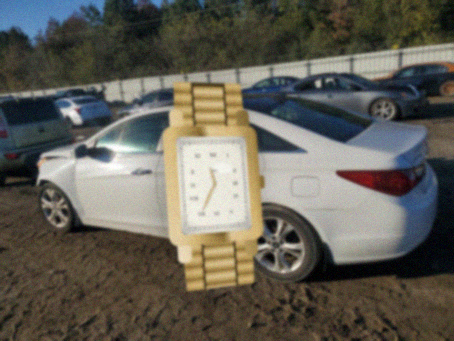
11:35
